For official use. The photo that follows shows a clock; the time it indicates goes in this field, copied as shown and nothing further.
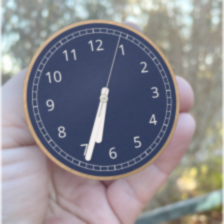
6:34:04
